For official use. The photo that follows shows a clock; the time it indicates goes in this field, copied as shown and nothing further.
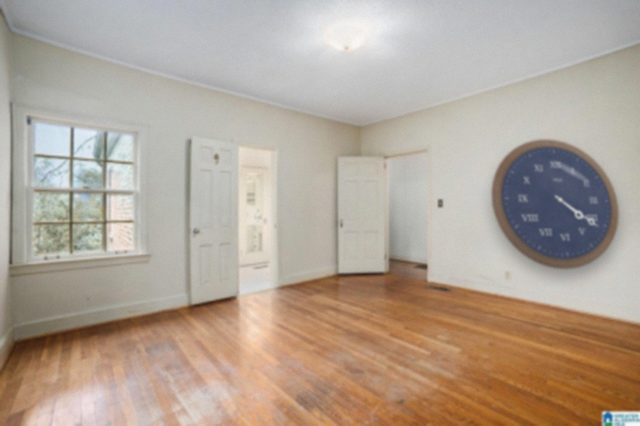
4:21
